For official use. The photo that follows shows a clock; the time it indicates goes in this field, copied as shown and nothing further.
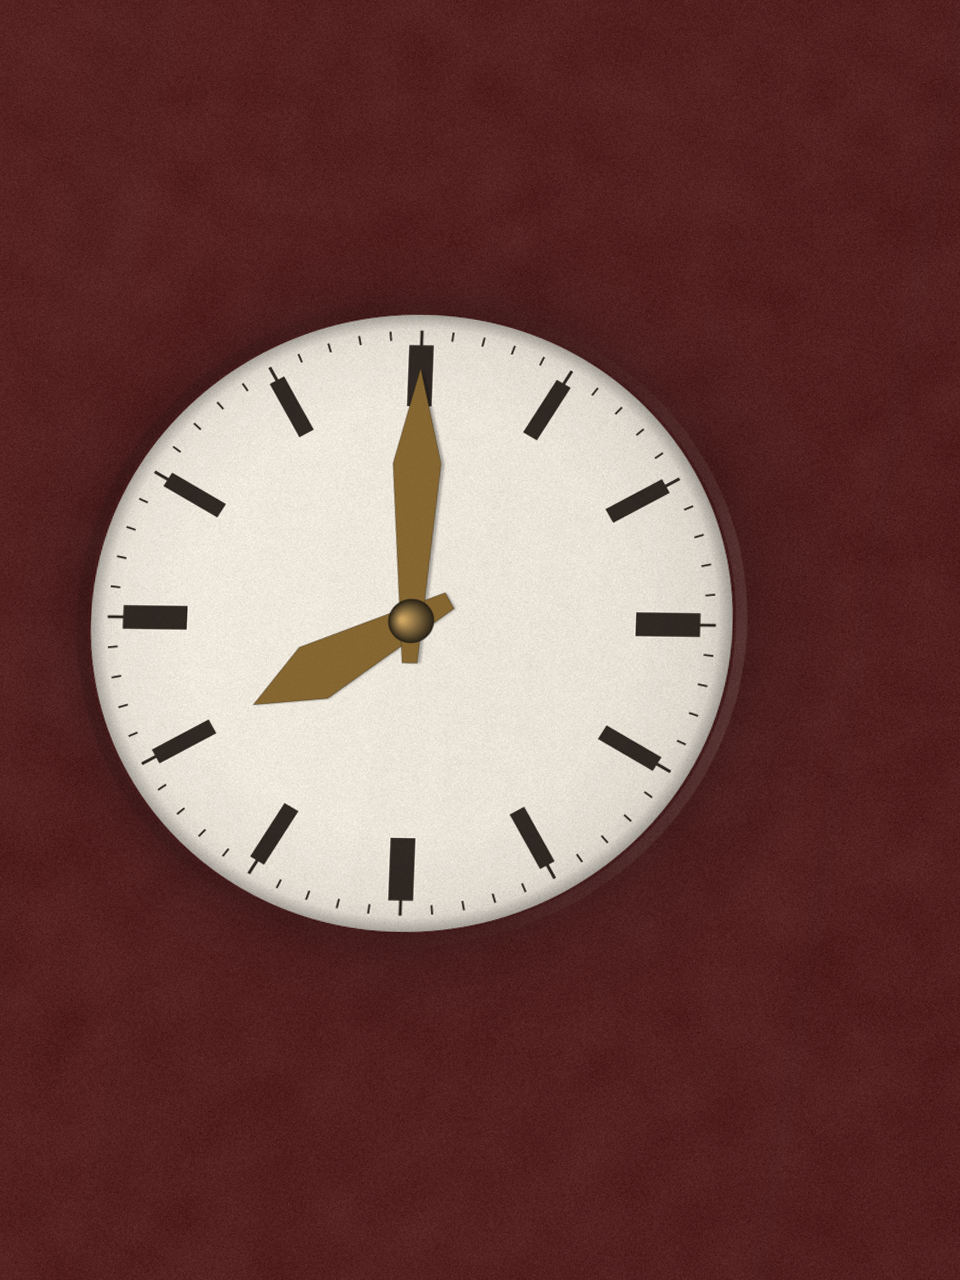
8:00
